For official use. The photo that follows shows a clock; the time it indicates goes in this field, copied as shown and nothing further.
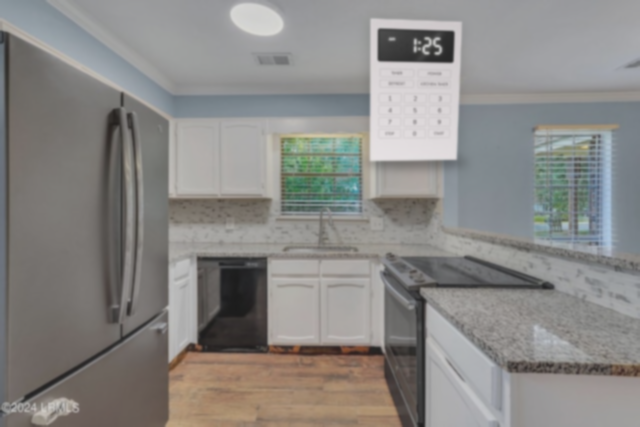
1:25
